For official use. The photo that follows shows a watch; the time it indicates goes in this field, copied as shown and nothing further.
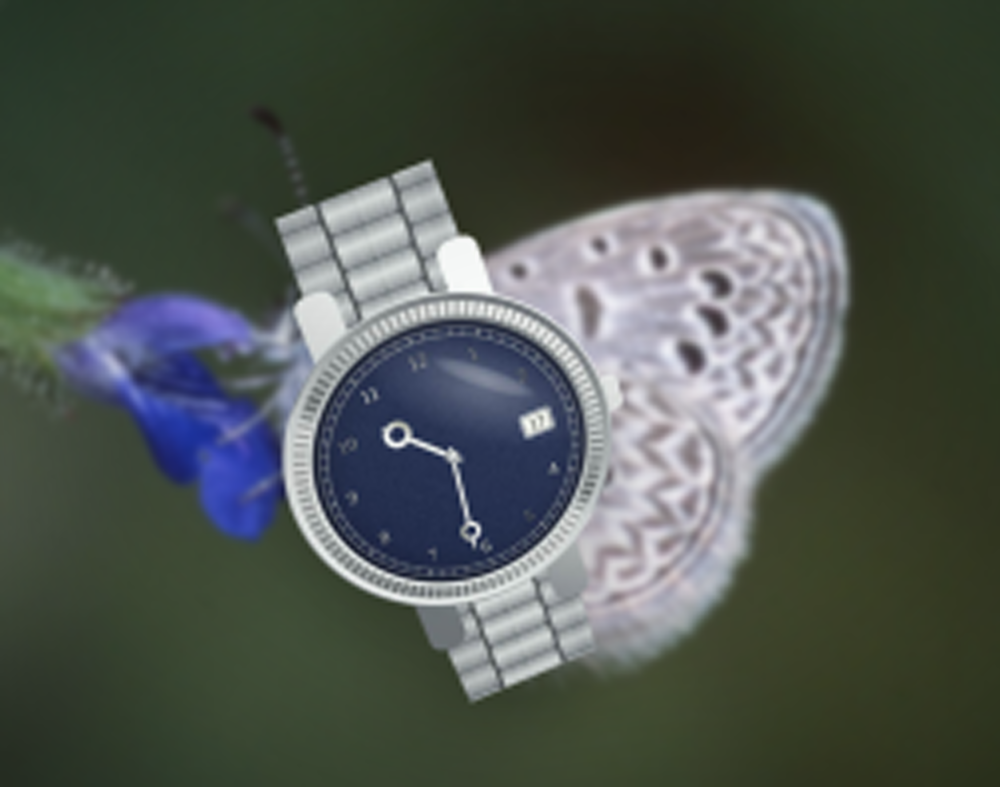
10:31
